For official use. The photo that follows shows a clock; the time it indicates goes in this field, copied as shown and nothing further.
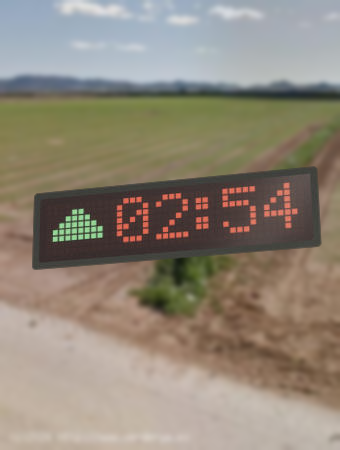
2:54
